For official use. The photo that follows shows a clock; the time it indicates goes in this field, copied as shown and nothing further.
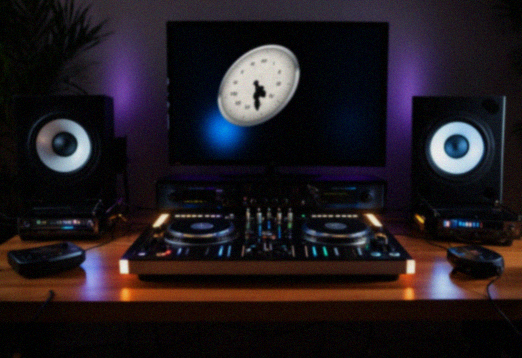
4:26
